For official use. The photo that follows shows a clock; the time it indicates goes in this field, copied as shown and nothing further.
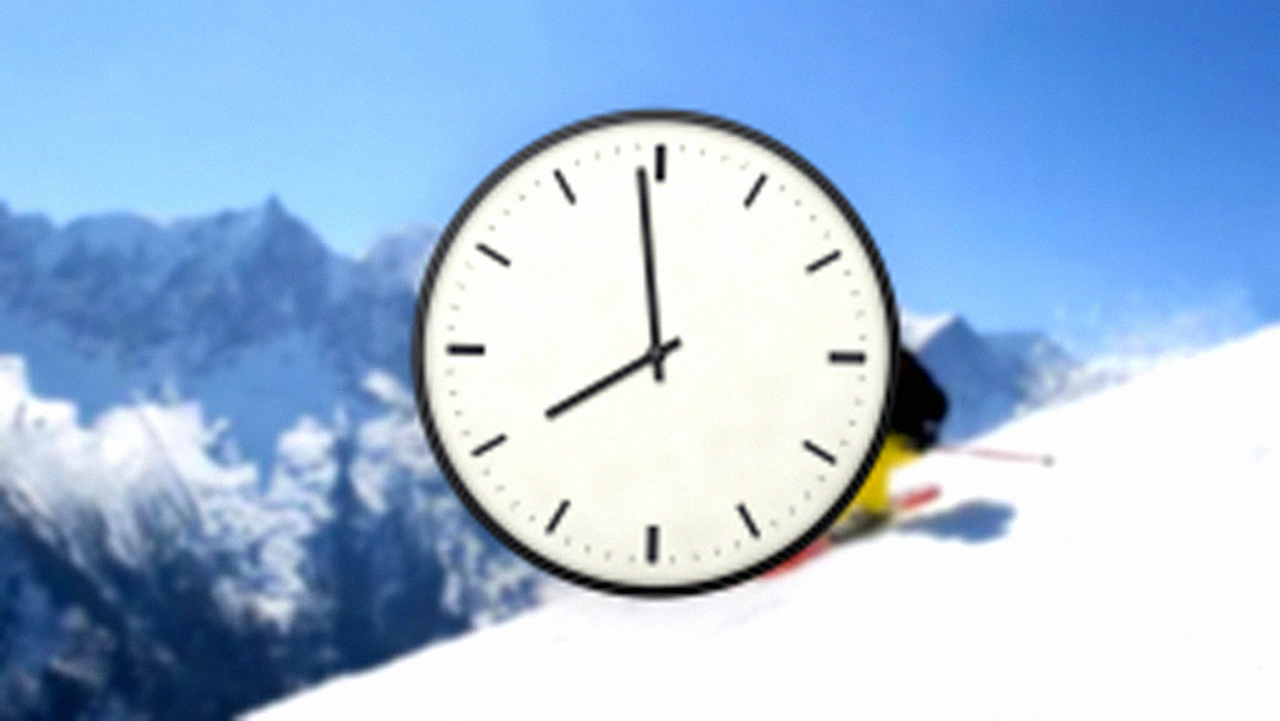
7:59
